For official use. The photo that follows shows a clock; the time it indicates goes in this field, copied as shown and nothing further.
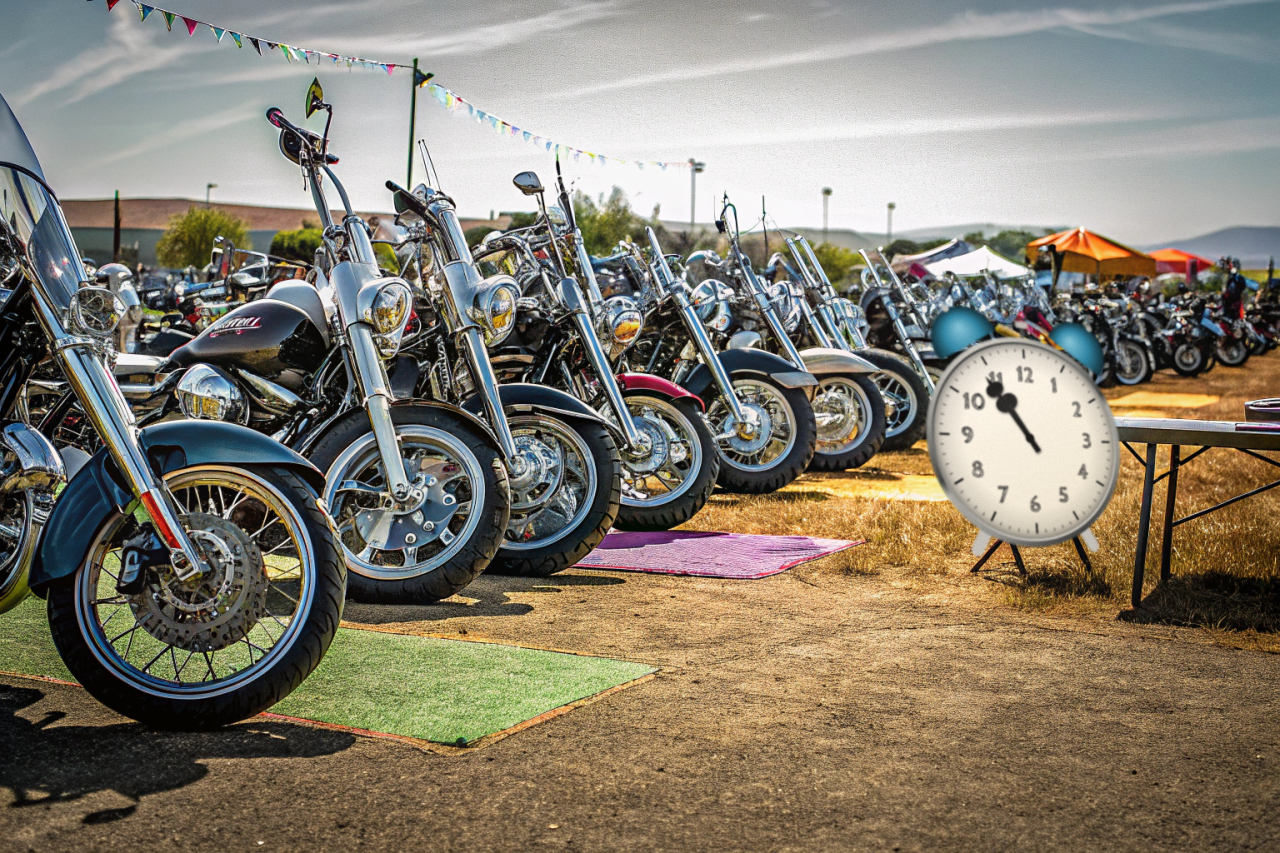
10:54
